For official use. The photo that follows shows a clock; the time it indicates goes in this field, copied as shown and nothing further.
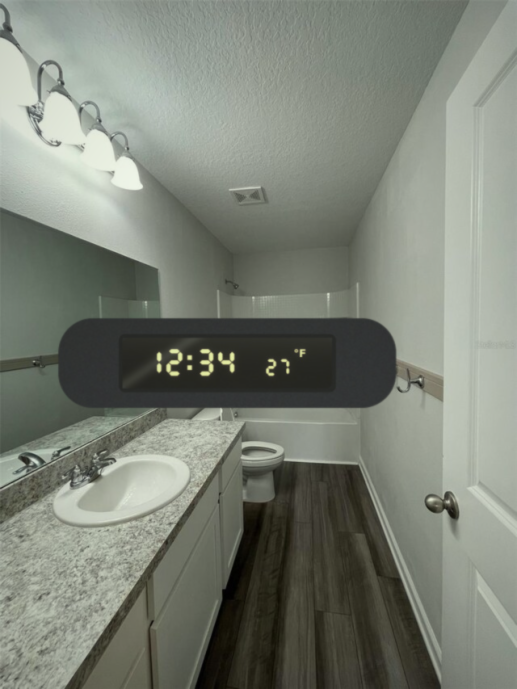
12:34
